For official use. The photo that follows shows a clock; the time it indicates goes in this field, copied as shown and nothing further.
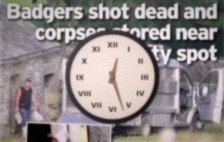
12:27
